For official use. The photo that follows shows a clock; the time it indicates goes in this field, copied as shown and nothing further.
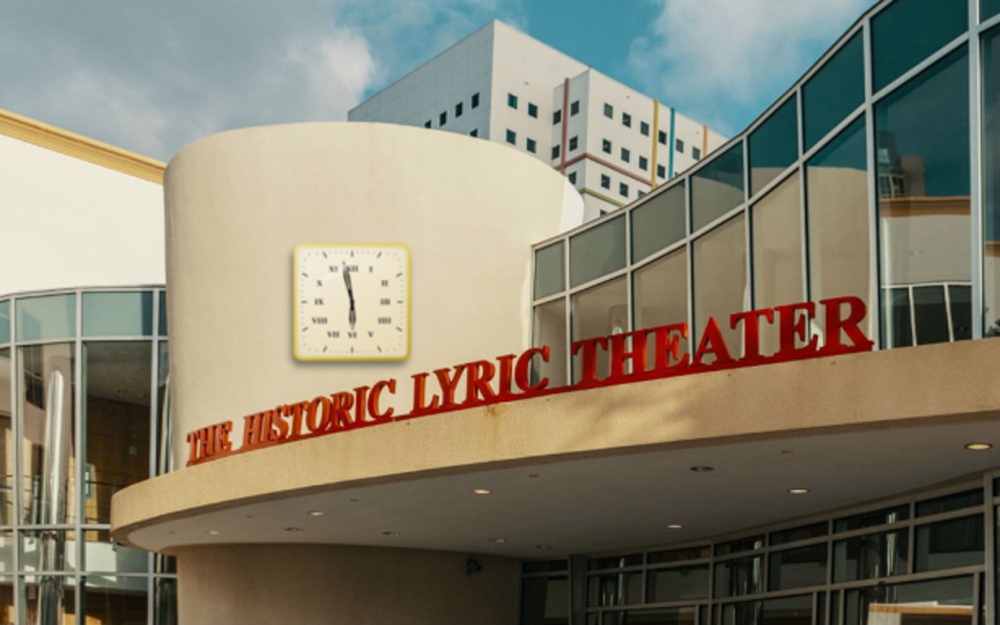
5:58
